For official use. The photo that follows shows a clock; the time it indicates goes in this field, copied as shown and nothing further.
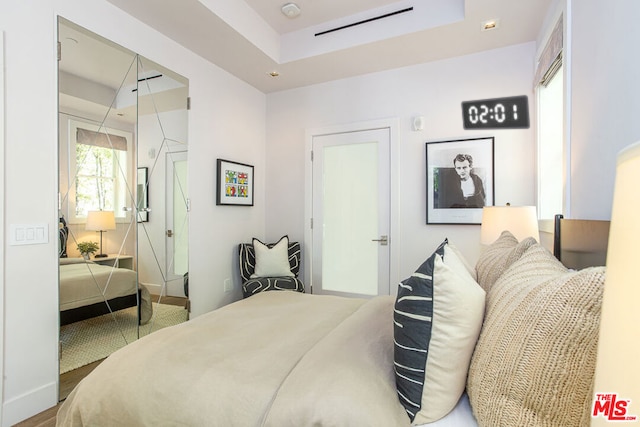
2:01
